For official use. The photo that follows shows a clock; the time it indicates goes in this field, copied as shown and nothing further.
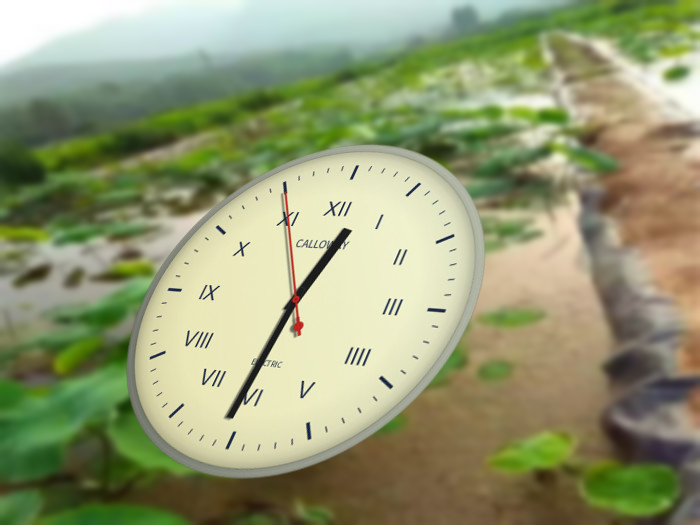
12:30:55
